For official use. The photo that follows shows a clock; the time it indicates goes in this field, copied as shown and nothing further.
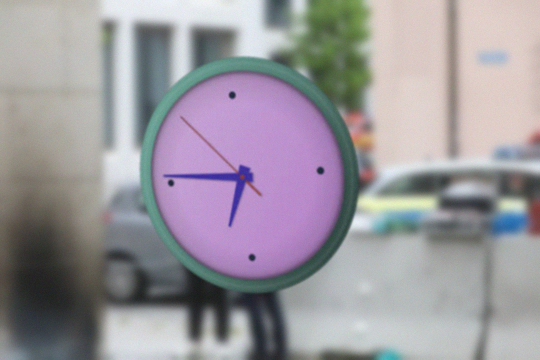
6:45:53
